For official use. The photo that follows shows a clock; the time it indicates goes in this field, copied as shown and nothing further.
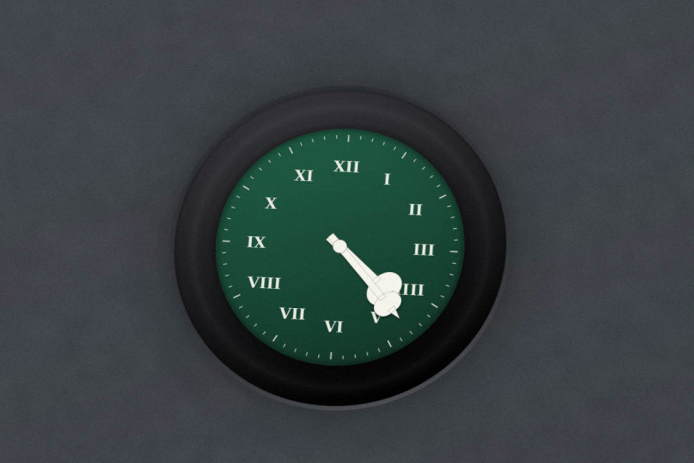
4:23
